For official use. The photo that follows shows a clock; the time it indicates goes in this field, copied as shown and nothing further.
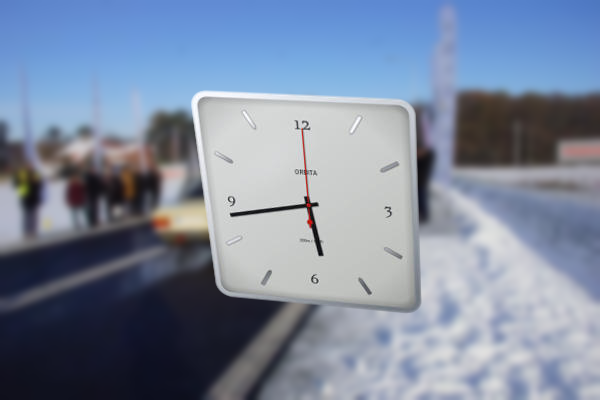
5:43:00
